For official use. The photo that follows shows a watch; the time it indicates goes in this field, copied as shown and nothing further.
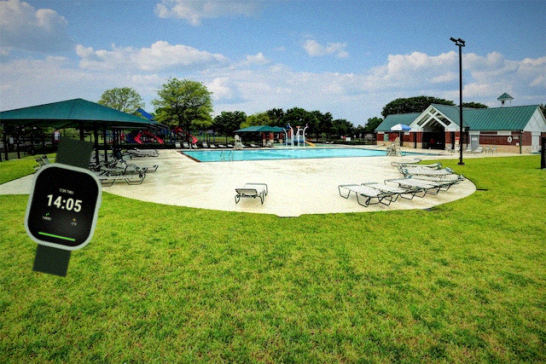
14:05
